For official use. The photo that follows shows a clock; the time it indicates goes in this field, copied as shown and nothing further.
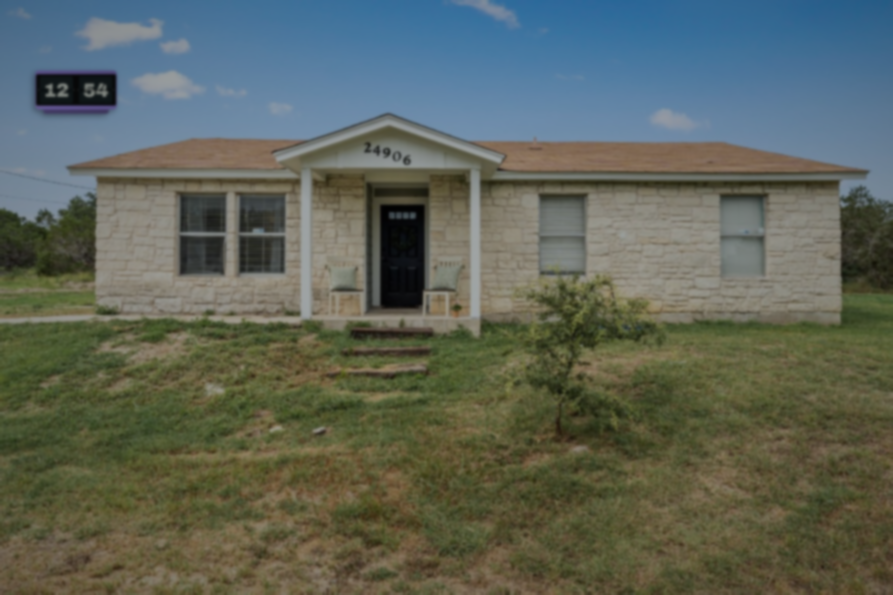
12:54
